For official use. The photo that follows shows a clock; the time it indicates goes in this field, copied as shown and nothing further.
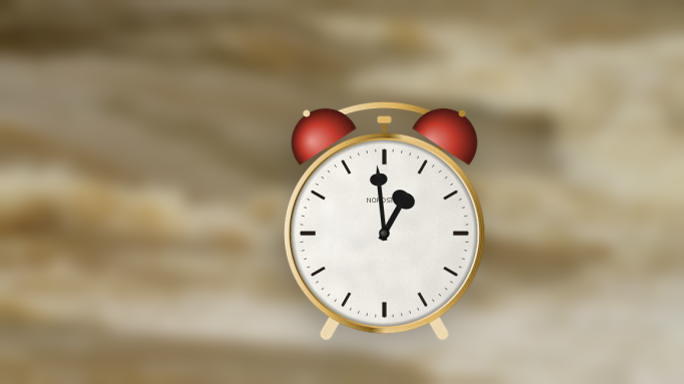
12:59
